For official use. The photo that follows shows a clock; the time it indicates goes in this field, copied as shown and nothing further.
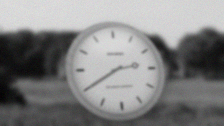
2:40
